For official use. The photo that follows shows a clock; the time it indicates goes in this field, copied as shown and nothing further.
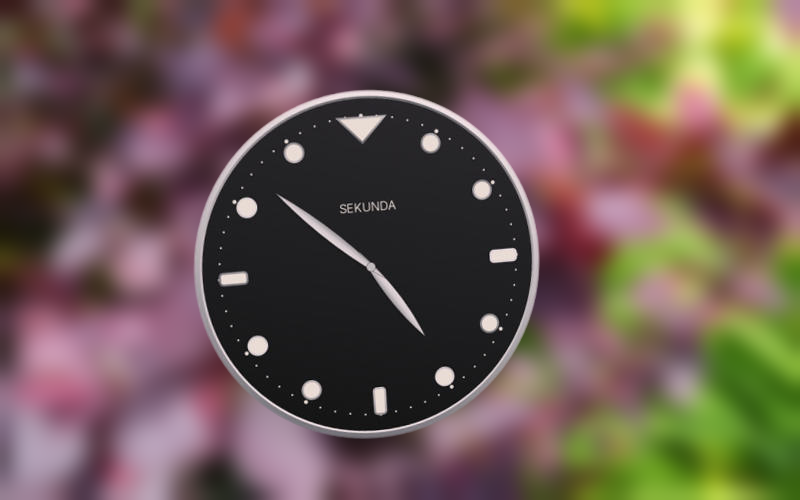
4:52
